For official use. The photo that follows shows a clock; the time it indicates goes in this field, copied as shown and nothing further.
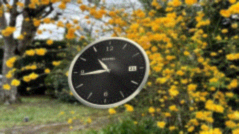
10:44
